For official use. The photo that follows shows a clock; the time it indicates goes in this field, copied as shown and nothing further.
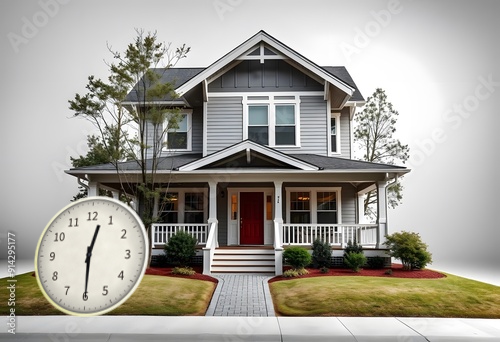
12:30
